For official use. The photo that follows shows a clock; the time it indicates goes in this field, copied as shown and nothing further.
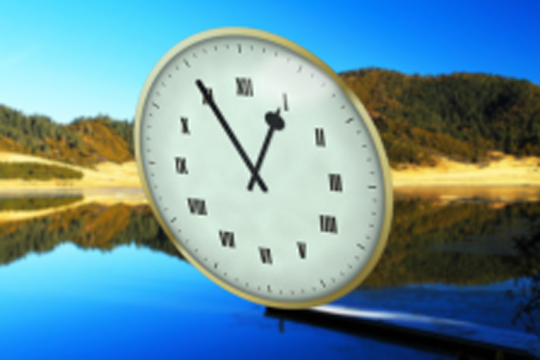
12:55
